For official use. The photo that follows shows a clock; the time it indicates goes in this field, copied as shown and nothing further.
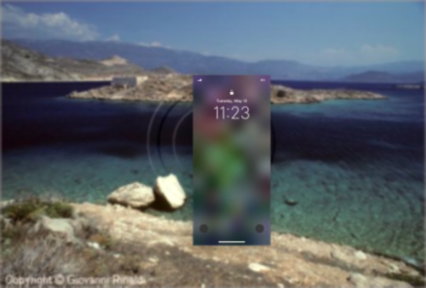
11:23
